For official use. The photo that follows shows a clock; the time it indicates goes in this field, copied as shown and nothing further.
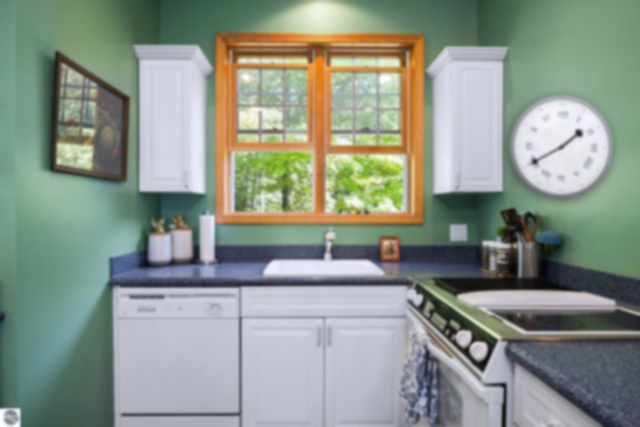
1:40
